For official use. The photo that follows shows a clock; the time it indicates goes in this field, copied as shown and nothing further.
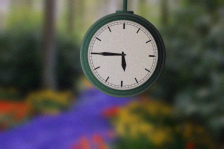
5:45
